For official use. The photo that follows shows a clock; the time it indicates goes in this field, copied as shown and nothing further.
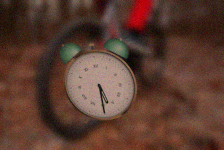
5:30
